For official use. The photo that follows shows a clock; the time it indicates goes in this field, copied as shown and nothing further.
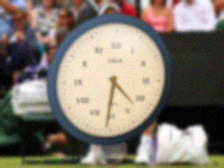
4:31
